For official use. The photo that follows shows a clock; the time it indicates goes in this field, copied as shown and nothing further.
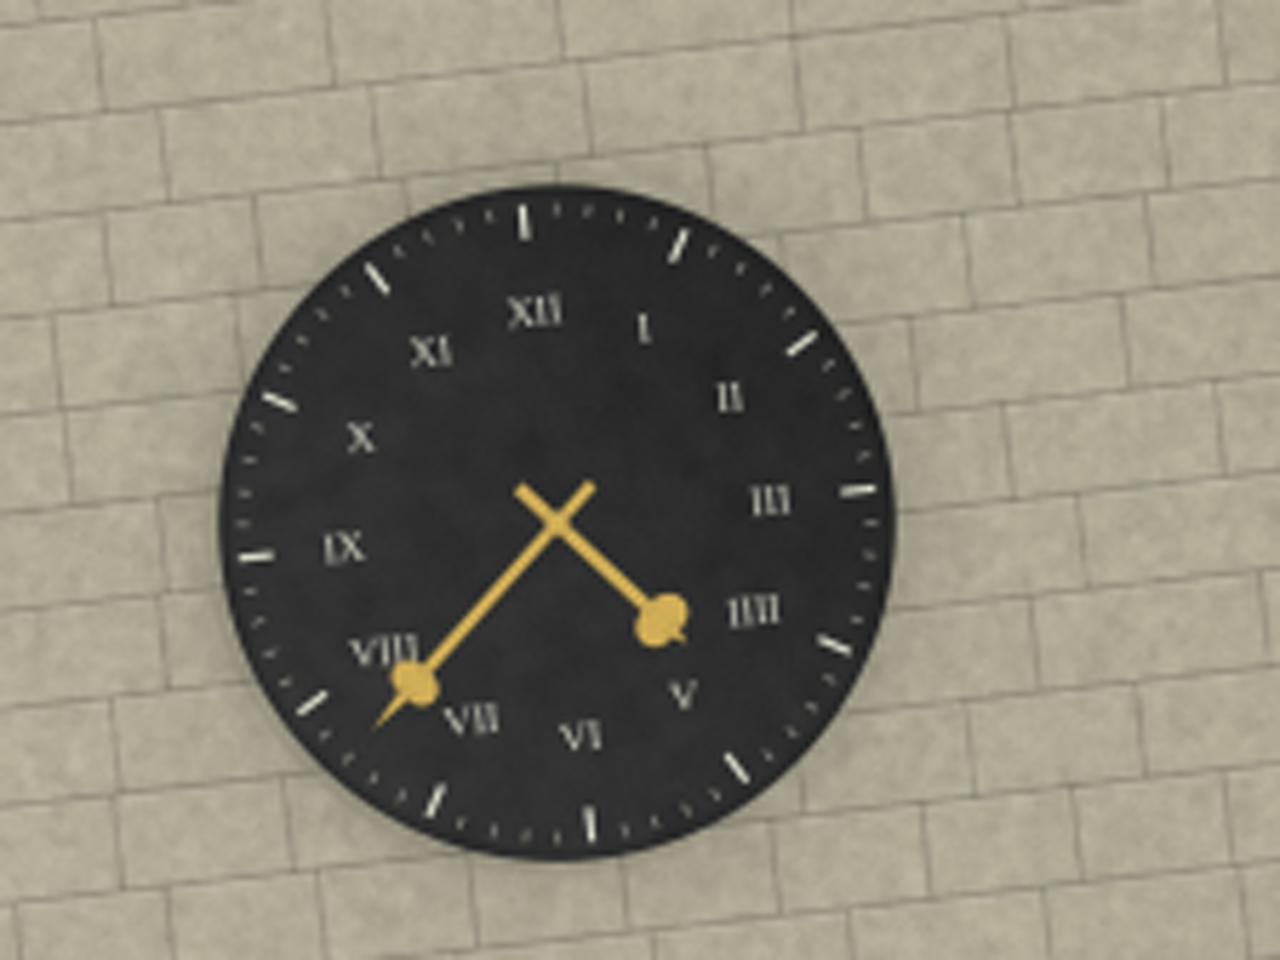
4:38
